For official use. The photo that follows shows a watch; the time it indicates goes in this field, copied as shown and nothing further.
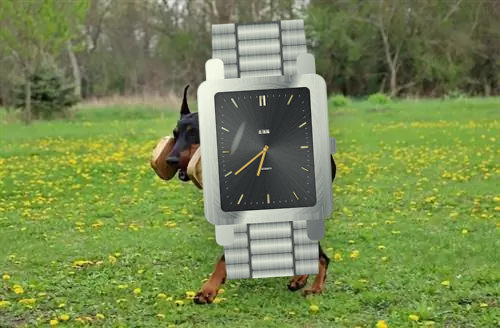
6:39
